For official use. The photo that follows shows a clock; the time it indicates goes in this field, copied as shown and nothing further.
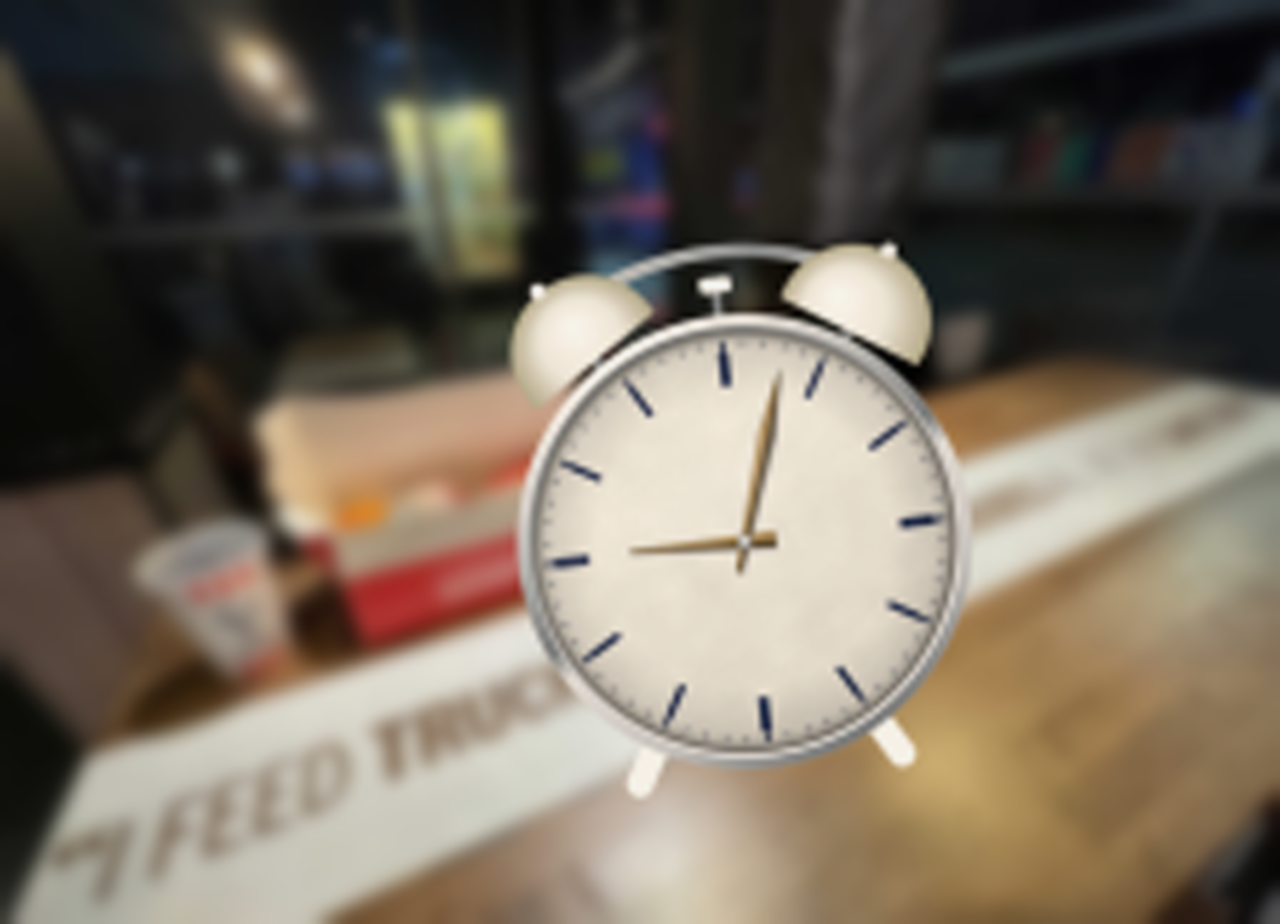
9:03
